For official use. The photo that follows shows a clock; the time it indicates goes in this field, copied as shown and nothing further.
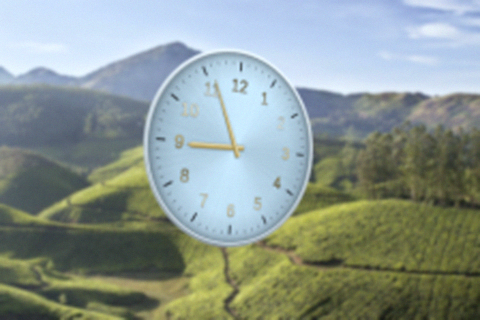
8:56
